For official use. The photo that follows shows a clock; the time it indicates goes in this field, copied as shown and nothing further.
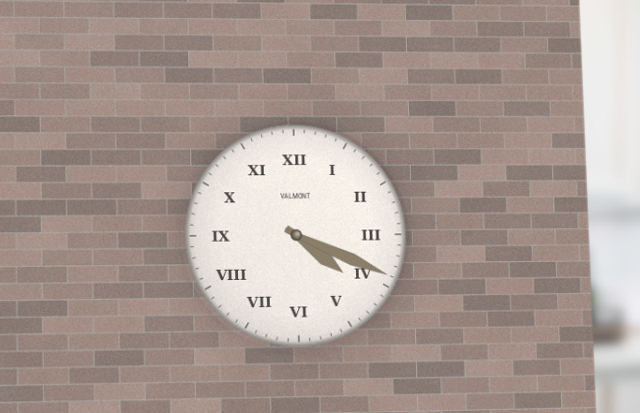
4:19
